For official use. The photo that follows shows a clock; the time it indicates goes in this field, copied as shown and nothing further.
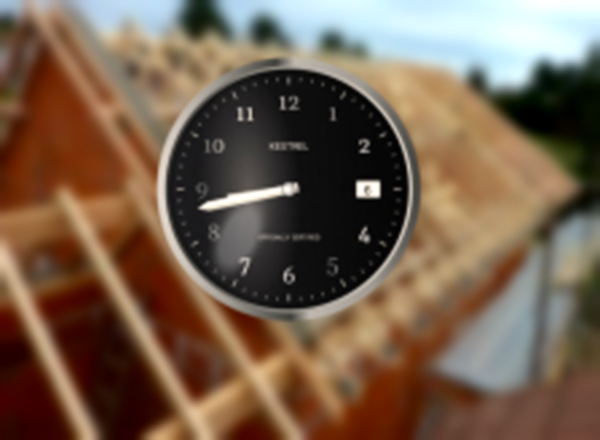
8:43
